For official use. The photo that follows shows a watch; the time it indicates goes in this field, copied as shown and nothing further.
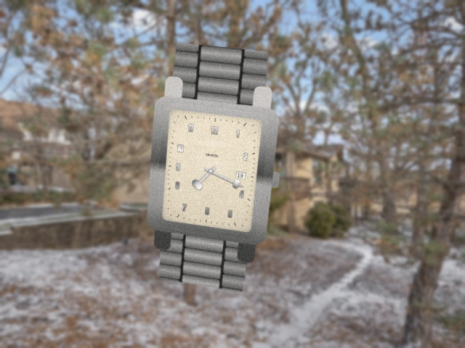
7:18
